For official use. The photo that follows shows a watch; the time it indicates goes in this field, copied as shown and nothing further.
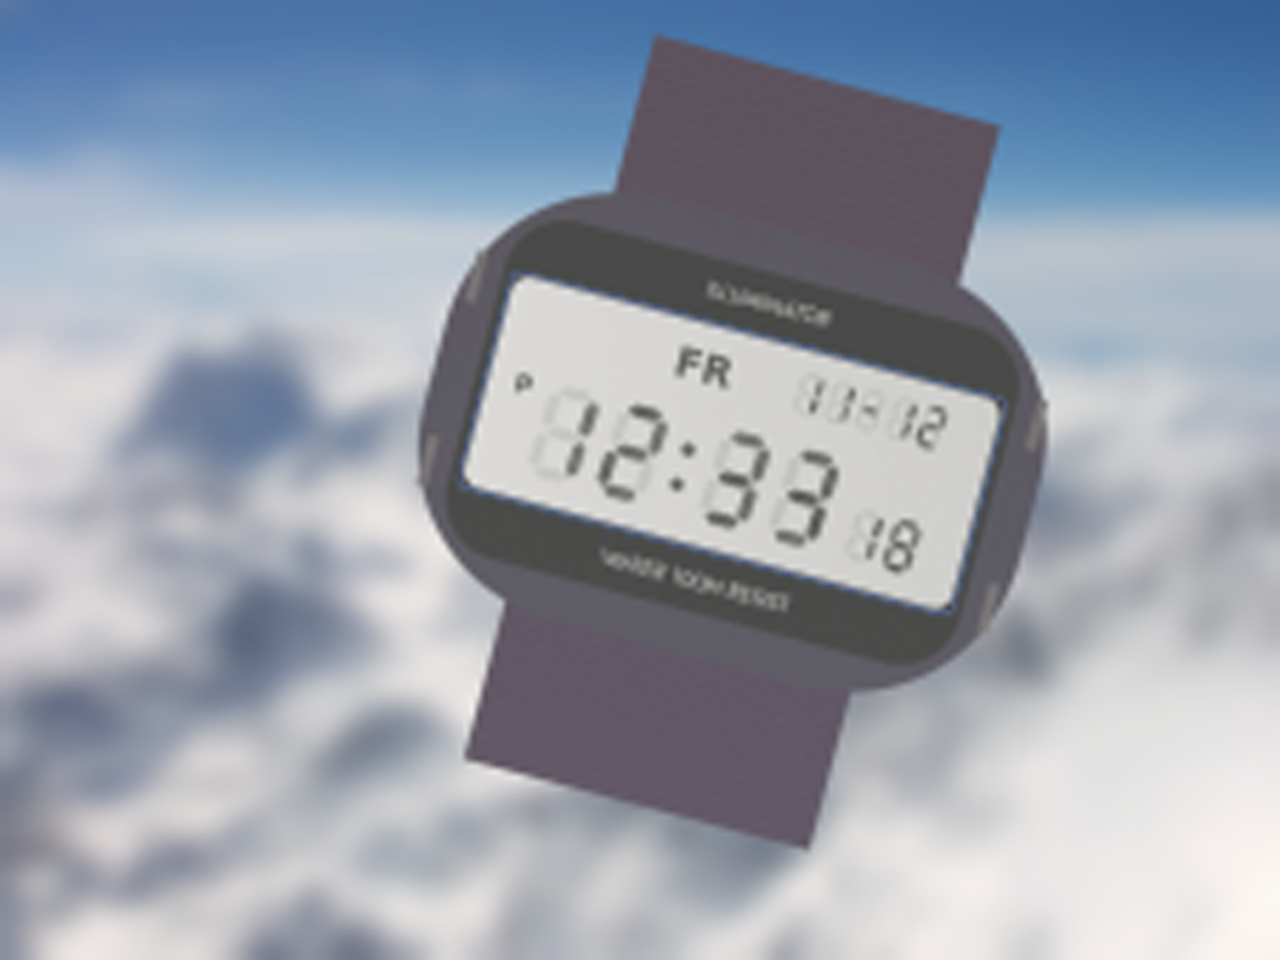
12:33:18
